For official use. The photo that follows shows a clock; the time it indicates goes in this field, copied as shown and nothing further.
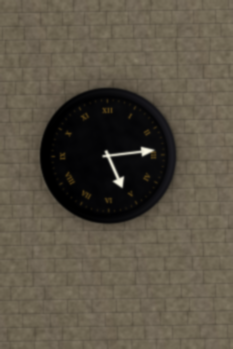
5:14
